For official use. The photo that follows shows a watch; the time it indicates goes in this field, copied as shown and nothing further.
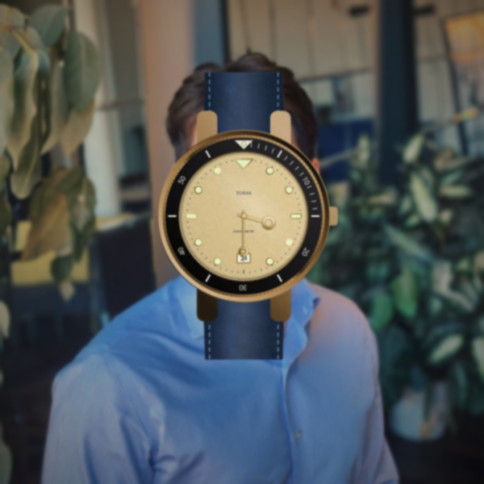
3:30
